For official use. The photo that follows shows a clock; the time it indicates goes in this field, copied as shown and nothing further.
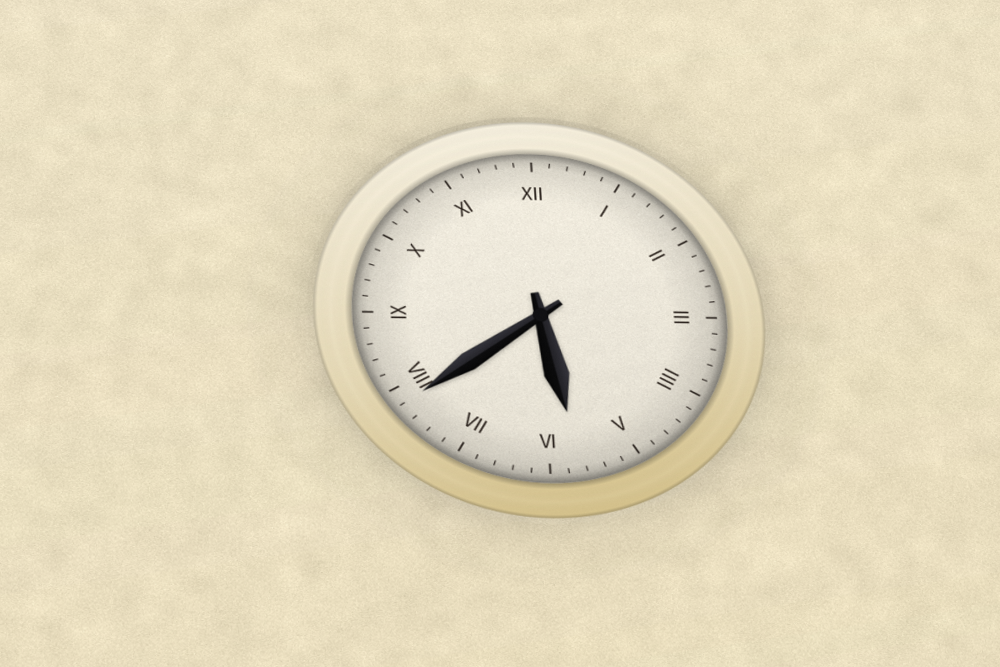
5:39
